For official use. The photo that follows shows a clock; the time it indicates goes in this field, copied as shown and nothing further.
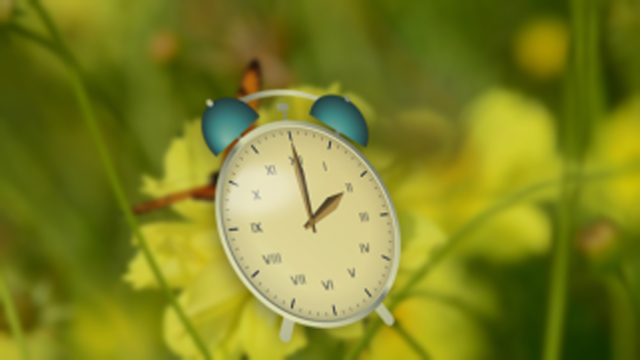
2:00
